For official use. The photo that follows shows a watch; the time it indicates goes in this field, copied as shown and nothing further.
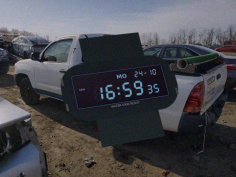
16:59:35
